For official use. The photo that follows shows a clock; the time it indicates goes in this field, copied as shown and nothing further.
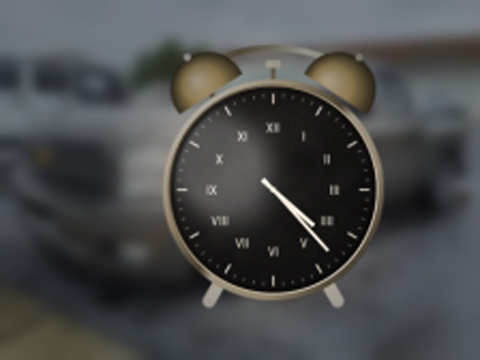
4:23
